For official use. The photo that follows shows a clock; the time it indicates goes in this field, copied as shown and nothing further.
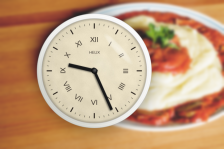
9:26
